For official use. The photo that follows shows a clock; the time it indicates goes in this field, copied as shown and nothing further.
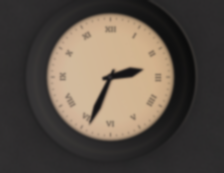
2:34
